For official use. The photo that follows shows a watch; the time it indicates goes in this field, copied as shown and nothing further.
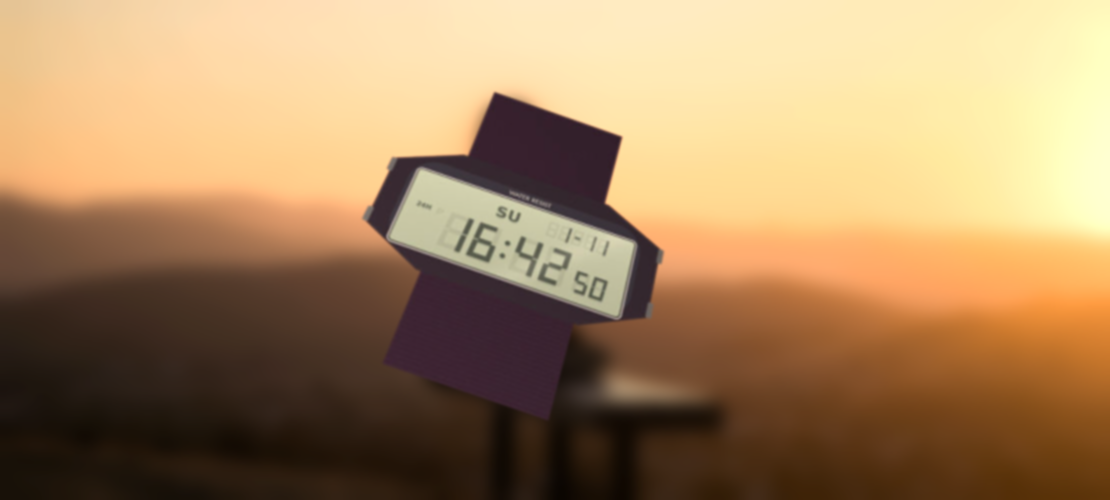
16:42:50
